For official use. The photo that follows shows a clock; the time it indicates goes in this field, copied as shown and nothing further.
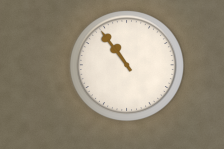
10:54
